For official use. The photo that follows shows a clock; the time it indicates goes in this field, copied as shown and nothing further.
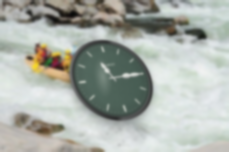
11:15
